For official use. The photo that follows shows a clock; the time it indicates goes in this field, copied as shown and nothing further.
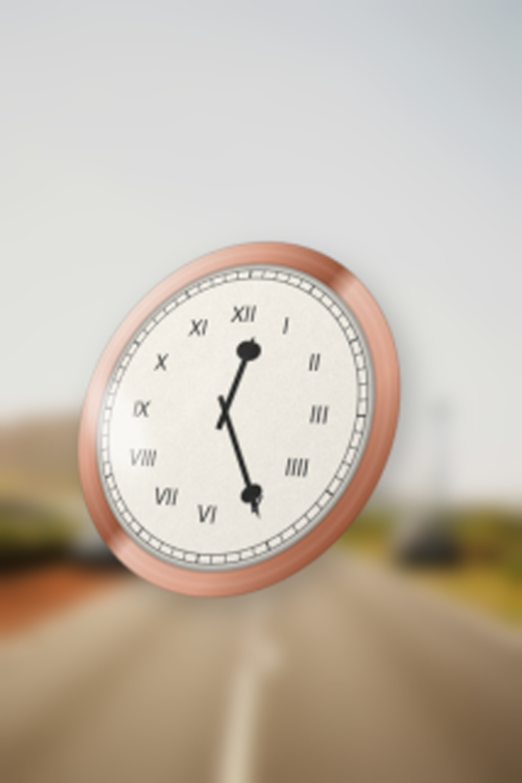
12:25
